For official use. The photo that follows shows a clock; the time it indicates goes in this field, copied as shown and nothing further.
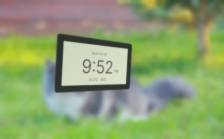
9:52
